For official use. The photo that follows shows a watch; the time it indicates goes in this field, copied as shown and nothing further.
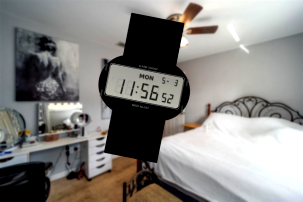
11:56:52
